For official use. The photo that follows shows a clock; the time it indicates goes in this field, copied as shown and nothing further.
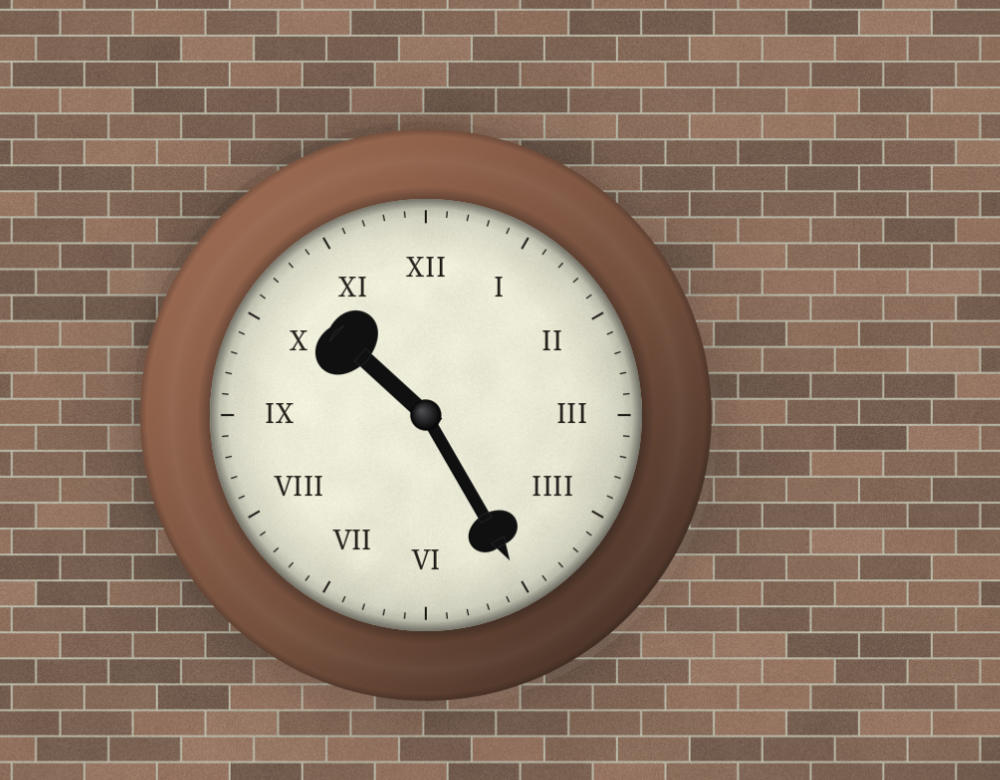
10:25
